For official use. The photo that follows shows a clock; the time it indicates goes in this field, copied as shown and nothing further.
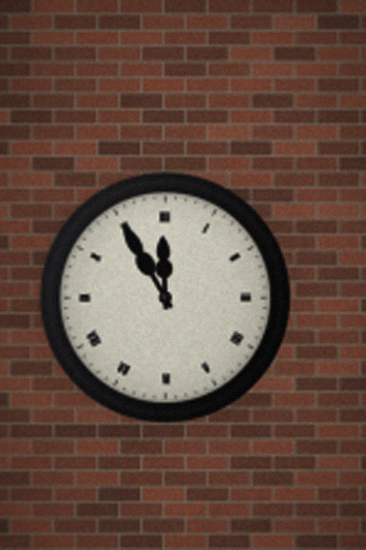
11:55
